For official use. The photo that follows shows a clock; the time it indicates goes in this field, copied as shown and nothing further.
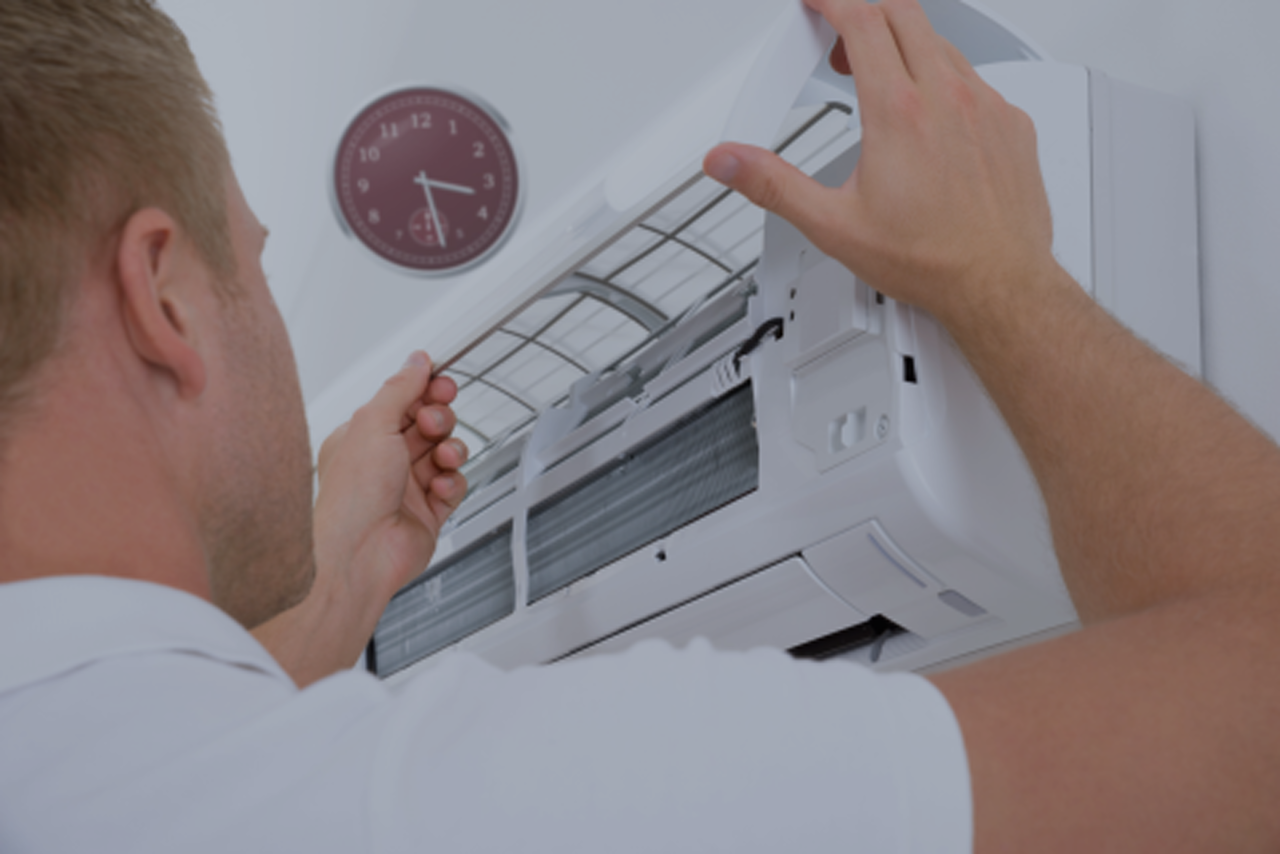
3:28
